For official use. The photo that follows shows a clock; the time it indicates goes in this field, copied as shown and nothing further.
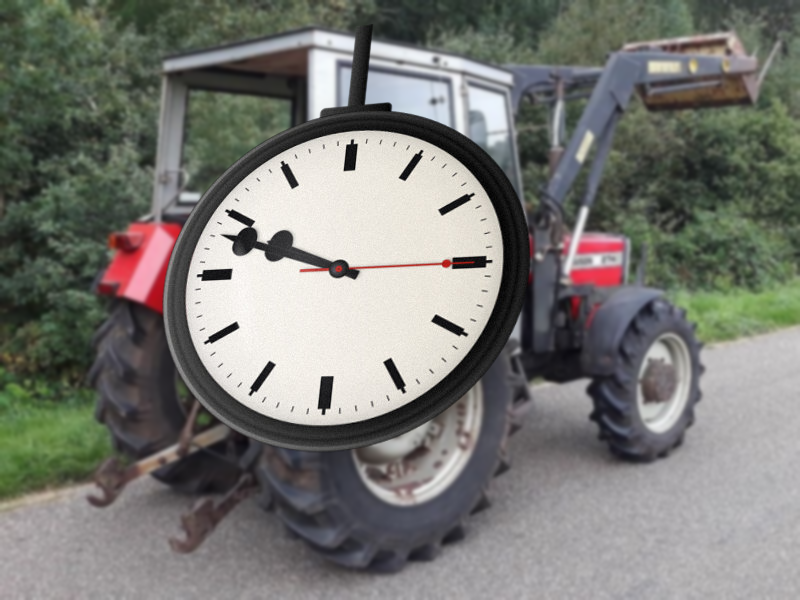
9:48:15
